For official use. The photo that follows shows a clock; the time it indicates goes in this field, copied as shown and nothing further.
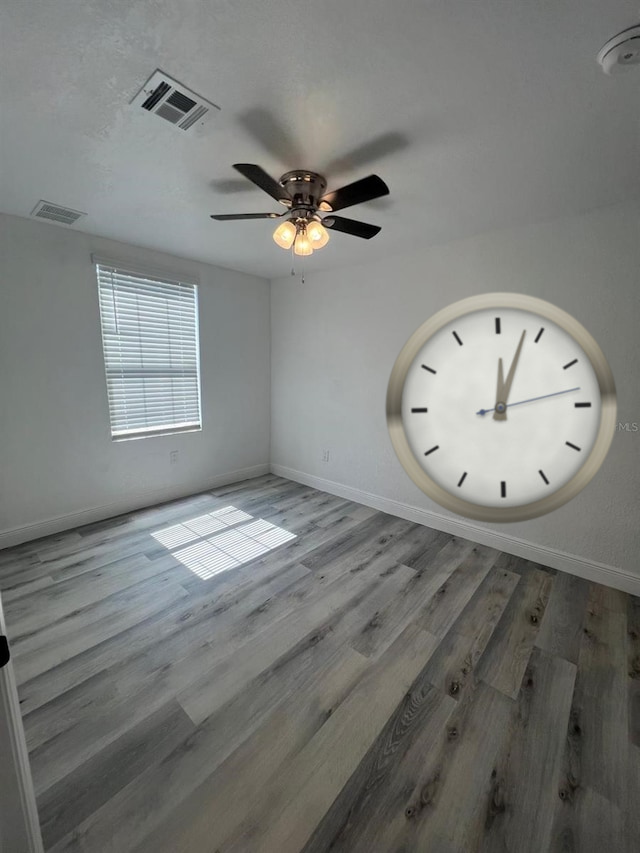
12:03:13
